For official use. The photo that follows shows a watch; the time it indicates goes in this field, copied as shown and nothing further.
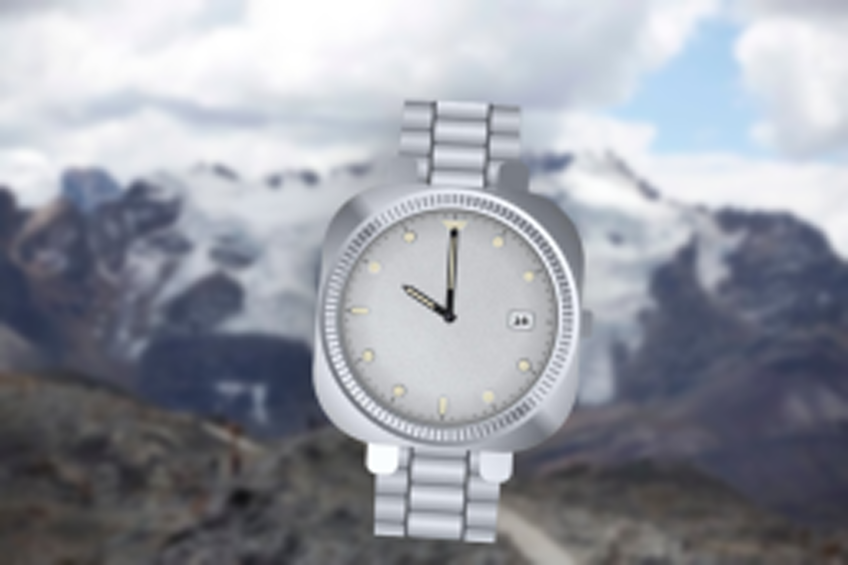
10:00
